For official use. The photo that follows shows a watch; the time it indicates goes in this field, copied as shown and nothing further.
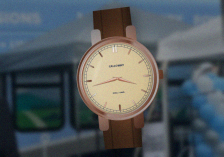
3:43
